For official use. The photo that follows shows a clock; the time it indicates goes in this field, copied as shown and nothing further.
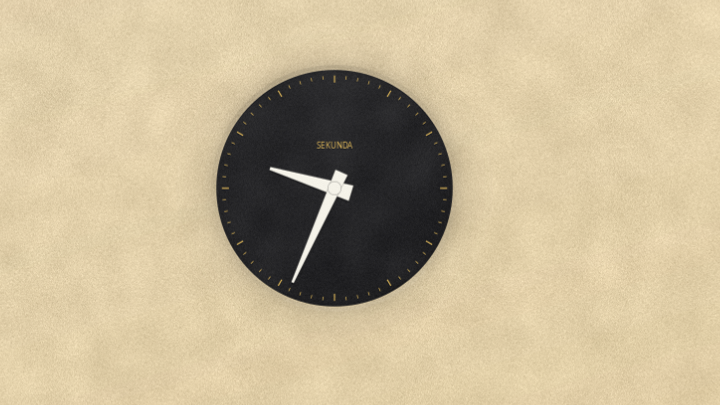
9:34
